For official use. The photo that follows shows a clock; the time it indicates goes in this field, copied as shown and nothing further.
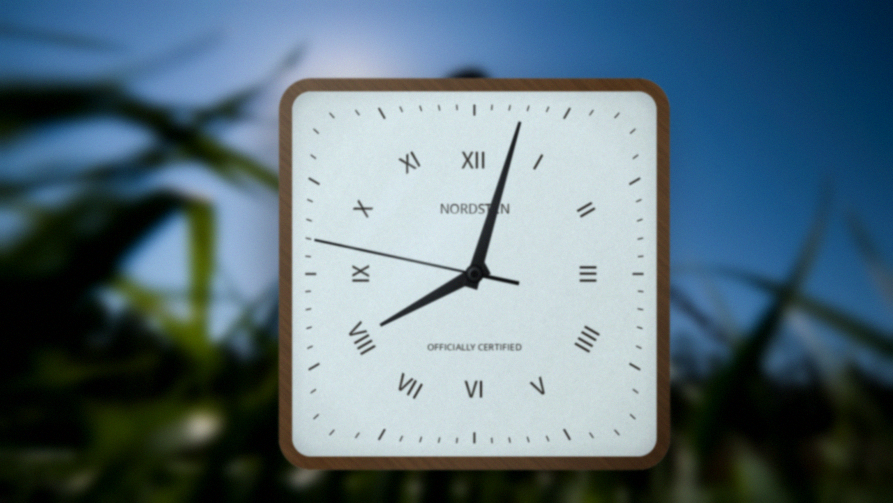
8:02:47
